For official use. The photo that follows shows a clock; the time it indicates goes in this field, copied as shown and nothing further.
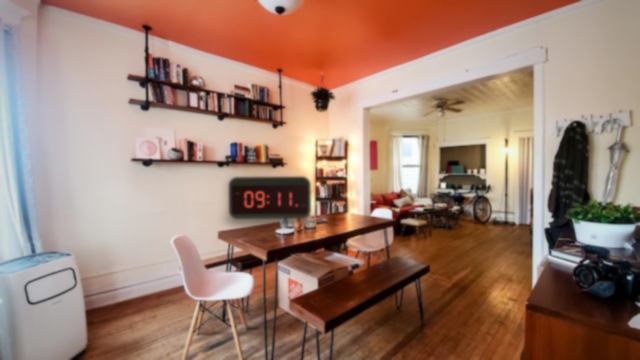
9:11
